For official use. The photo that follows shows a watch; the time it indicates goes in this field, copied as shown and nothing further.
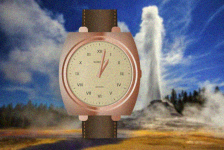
1:02
